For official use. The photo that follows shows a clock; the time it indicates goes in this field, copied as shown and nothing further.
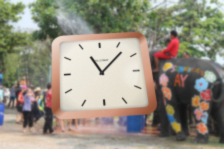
11:07
